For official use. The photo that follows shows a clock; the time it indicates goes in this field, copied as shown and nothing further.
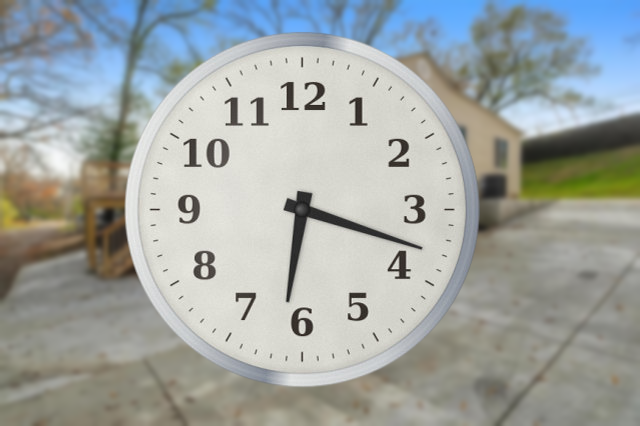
6:18
